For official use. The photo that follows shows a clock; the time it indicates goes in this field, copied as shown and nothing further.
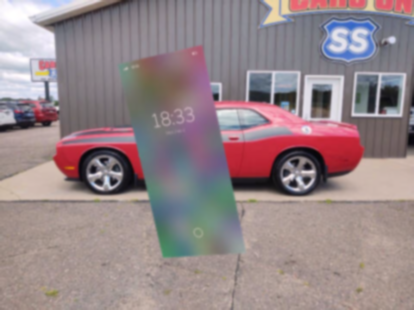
18:33
